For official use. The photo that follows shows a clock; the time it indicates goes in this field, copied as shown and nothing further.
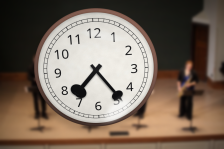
7:24
